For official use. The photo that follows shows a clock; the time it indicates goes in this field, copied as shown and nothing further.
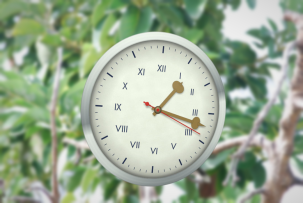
1:17:19
